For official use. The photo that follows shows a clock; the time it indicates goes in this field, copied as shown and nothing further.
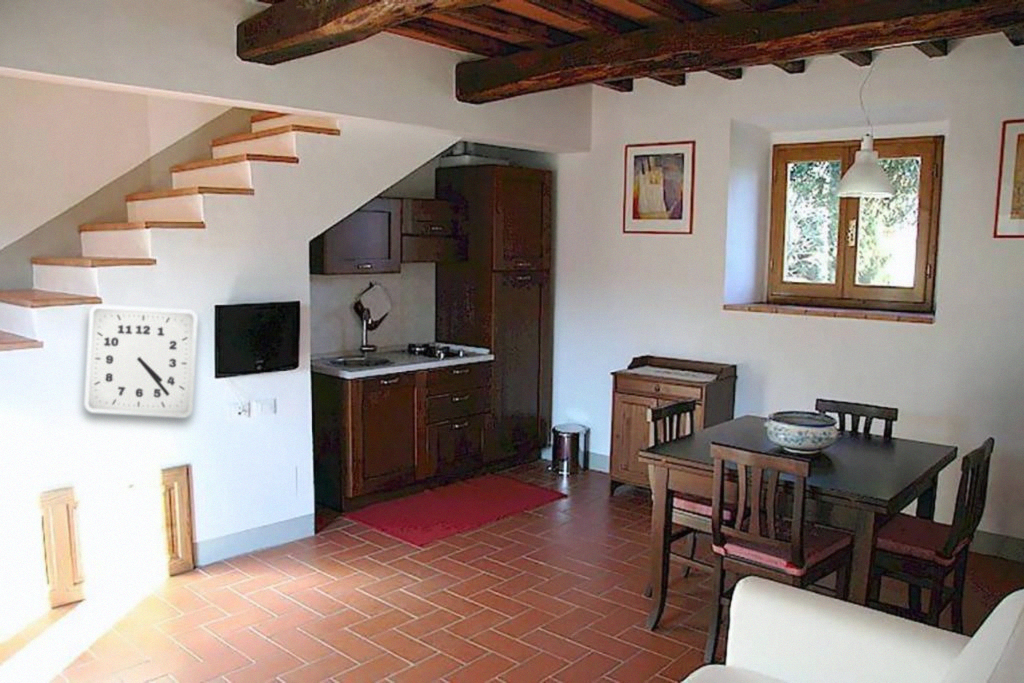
4:23
